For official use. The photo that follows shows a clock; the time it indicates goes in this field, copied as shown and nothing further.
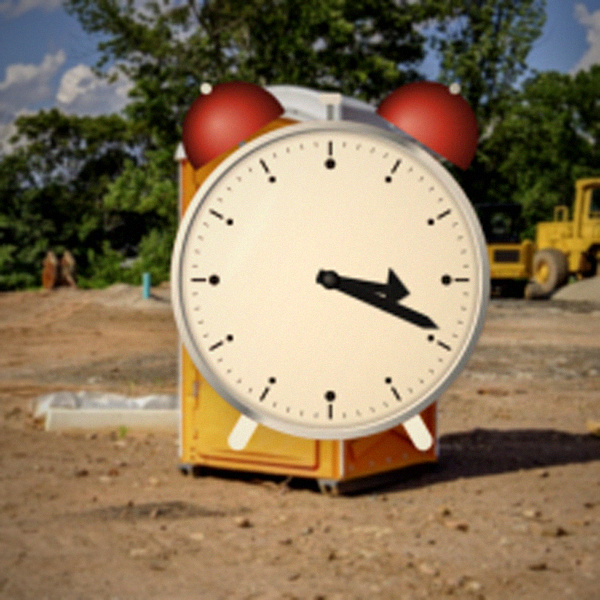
3:19
